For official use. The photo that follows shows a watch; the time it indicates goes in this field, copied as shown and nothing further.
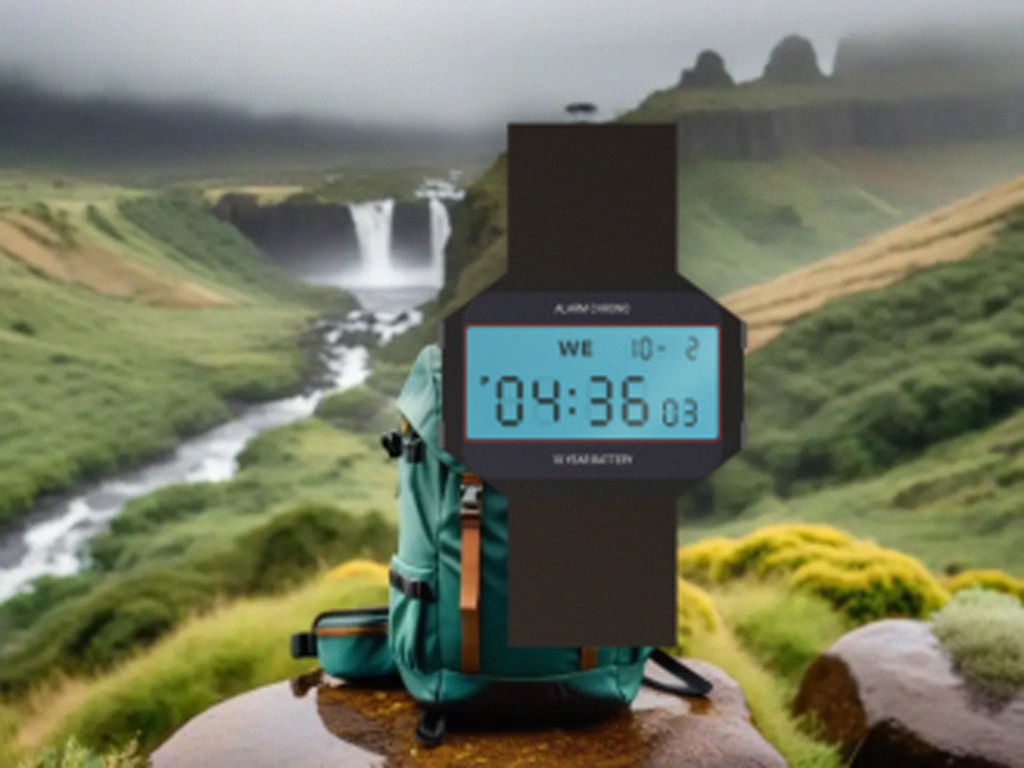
4:36:03
